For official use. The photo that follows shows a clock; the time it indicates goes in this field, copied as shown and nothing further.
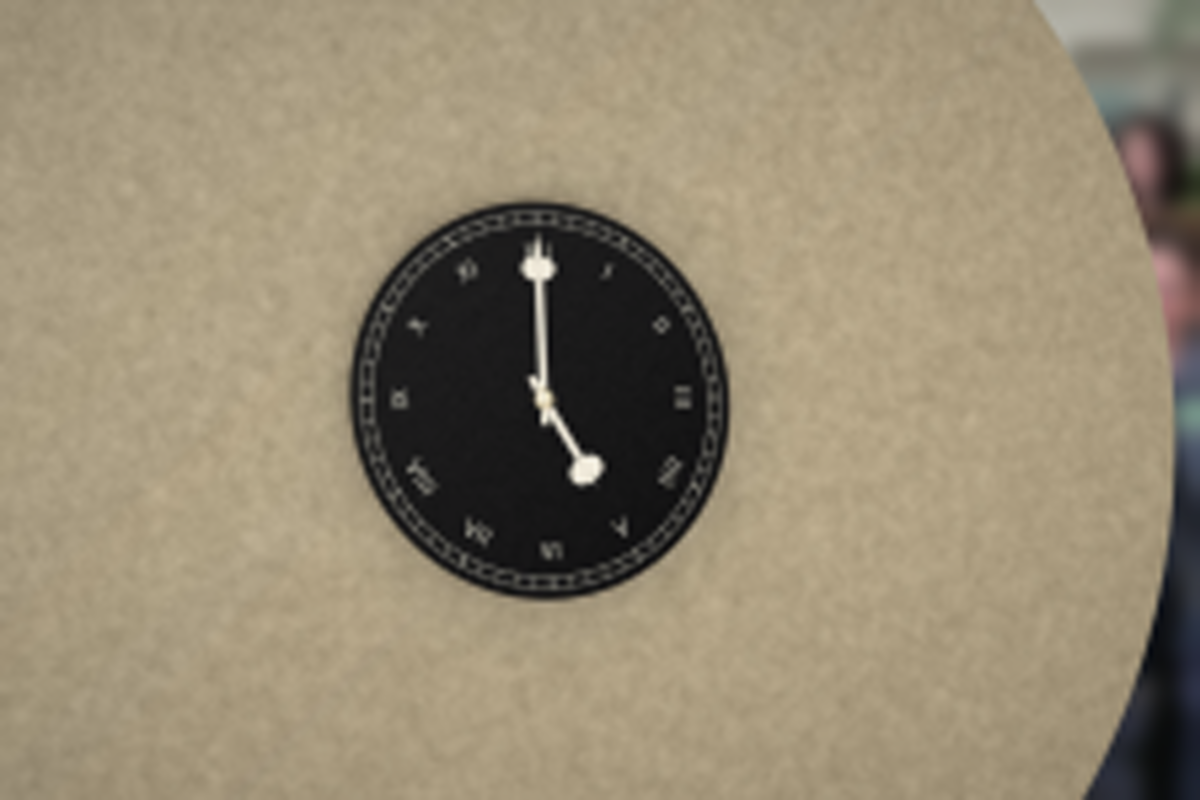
5:00
